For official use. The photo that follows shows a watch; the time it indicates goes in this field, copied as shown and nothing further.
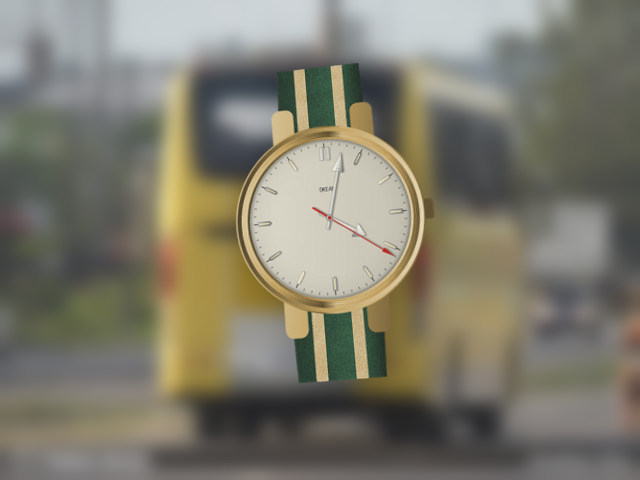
4:02:21
